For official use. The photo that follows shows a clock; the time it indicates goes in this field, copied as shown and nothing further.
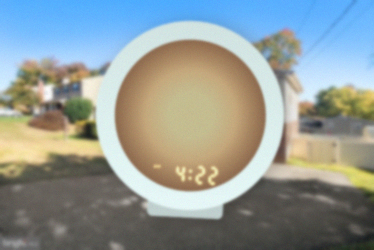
4:22
